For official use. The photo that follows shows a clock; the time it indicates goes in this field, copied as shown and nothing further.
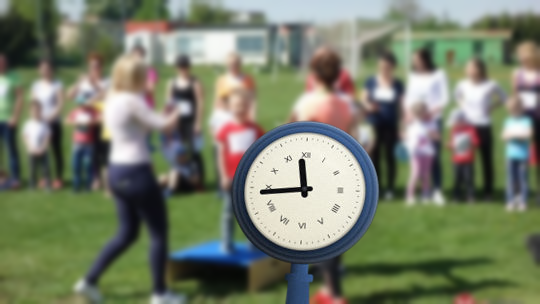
11:44
